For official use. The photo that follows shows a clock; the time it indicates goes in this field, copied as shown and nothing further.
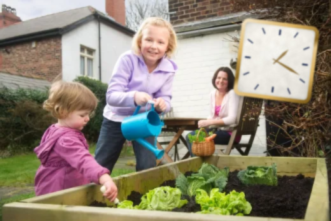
1:19
